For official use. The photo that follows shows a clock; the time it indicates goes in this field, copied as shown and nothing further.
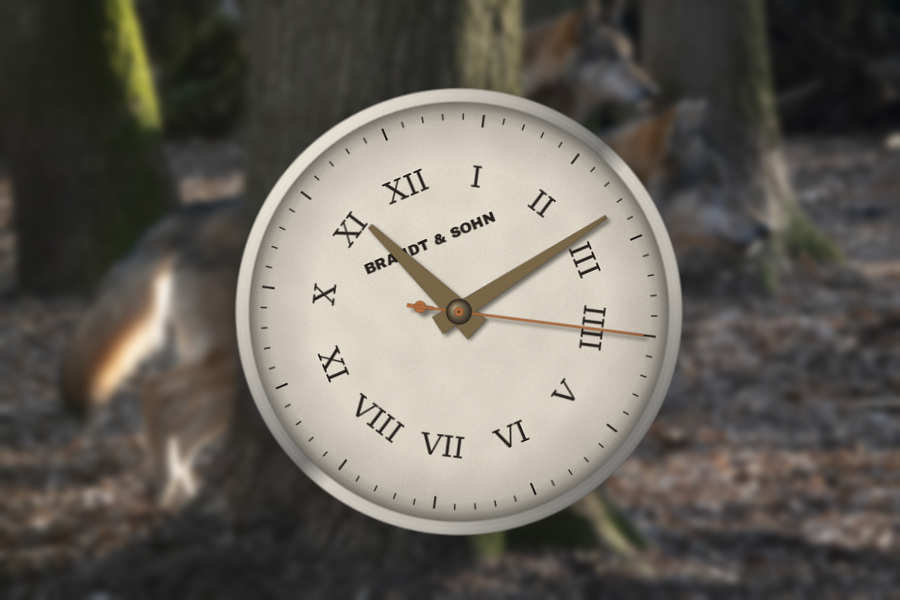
11:13:20
